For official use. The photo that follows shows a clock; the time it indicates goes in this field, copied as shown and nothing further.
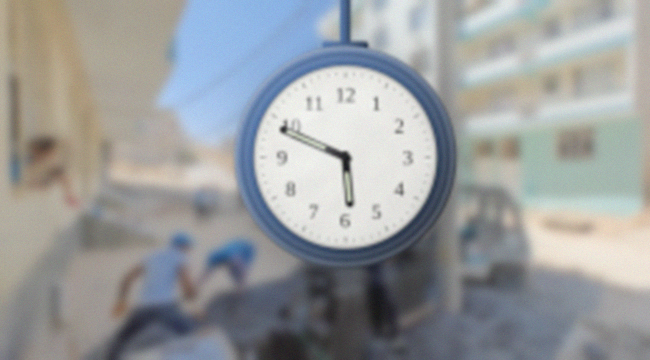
5:49
